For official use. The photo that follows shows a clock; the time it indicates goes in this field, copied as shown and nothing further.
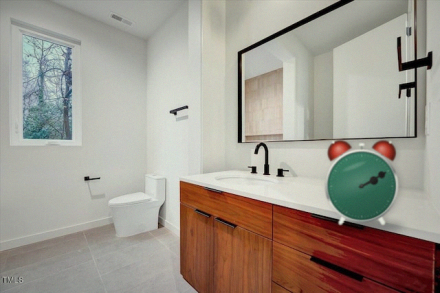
2:10
